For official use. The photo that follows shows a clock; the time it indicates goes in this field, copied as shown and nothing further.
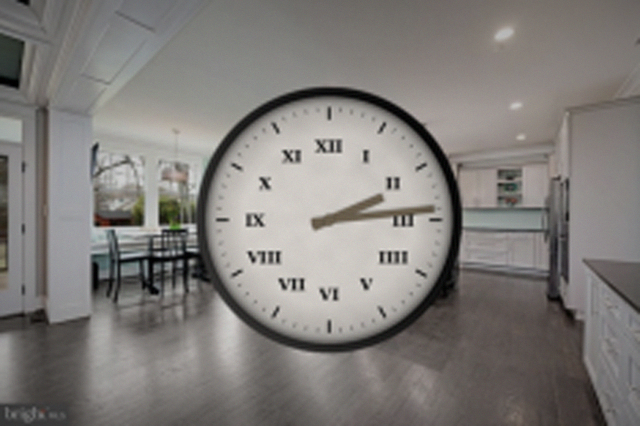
2:14
